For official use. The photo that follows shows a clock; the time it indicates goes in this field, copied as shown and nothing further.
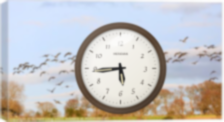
5:44
